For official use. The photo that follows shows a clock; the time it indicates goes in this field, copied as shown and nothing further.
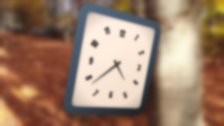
4:38
